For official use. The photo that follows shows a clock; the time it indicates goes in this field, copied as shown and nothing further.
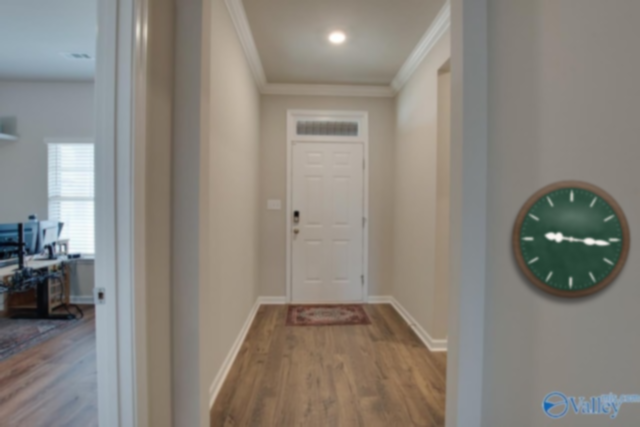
9:16
